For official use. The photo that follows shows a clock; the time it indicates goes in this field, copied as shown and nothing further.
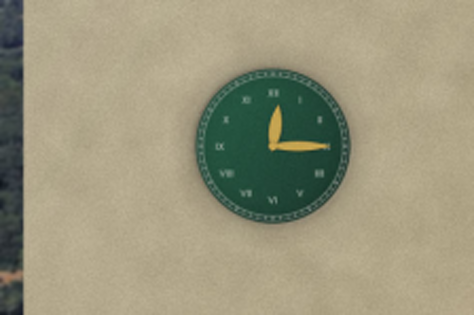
12:15
